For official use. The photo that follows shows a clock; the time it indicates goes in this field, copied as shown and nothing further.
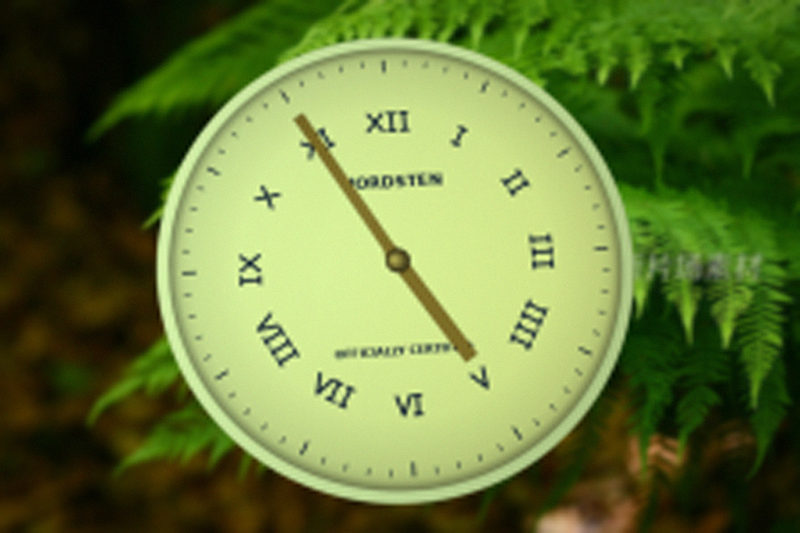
4:55
